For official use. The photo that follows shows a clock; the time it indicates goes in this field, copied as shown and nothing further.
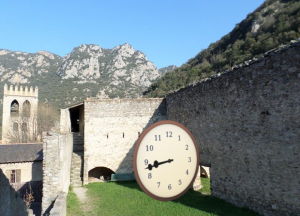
8:43
